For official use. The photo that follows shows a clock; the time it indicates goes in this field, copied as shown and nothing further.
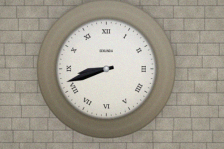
8:42
